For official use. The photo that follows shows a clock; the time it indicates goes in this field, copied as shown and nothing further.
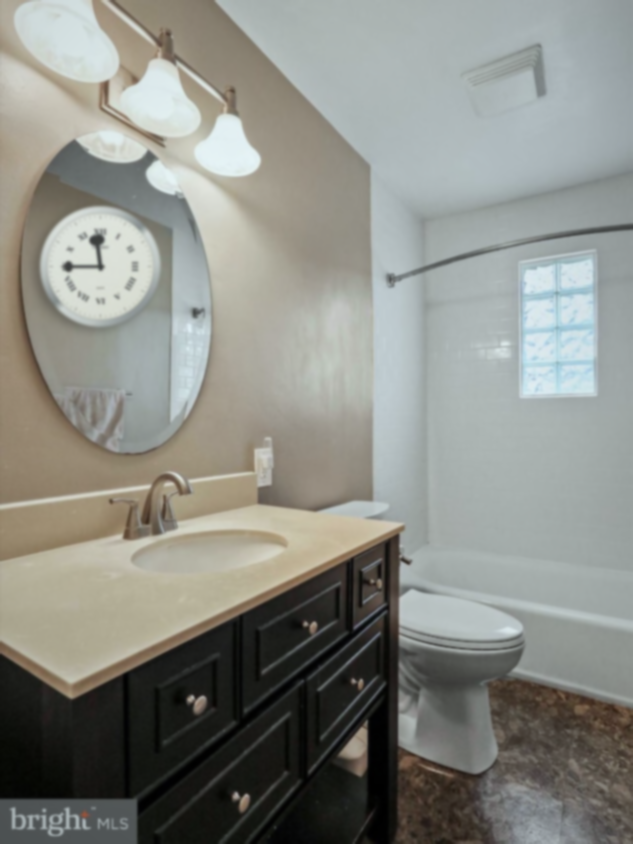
11:45
